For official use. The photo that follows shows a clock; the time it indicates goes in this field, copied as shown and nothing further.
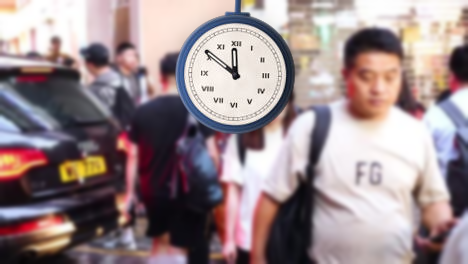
11:51
